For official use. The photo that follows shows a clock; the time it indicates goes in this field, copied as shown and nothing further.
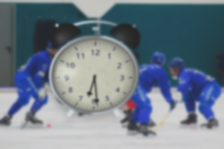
6:29
